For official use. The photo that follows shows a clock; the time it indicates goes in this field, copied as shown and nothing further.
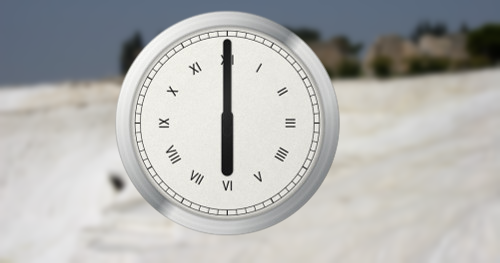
6:00
